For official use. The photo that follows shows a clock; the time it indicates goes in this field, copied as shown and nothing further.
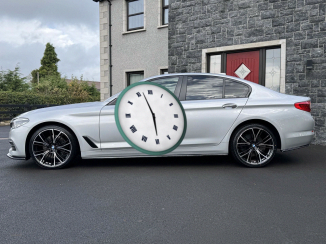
5:57
